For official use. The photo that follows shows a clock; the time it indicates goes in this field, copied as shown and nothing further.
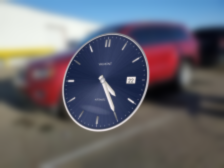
4:25
